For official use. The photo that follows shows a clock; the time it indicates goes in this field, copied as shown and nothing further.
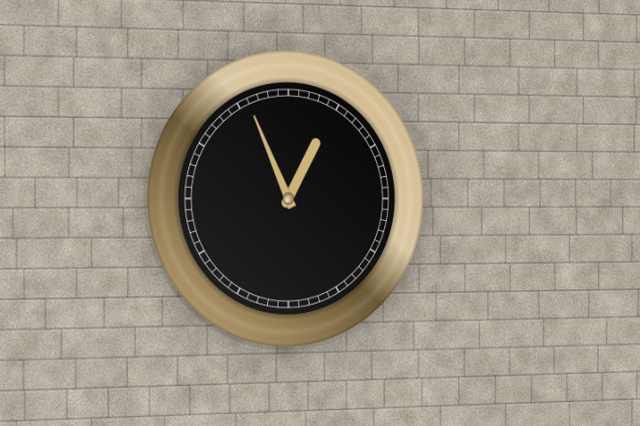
12:56
